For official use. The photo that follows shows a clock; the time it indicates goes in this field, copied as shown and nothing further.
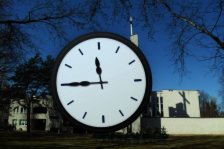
11:45
